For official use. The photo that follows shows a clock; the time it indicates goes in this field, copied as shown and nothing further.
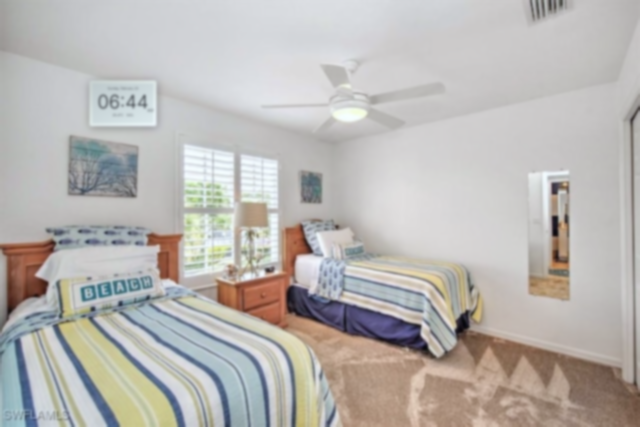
6:44
